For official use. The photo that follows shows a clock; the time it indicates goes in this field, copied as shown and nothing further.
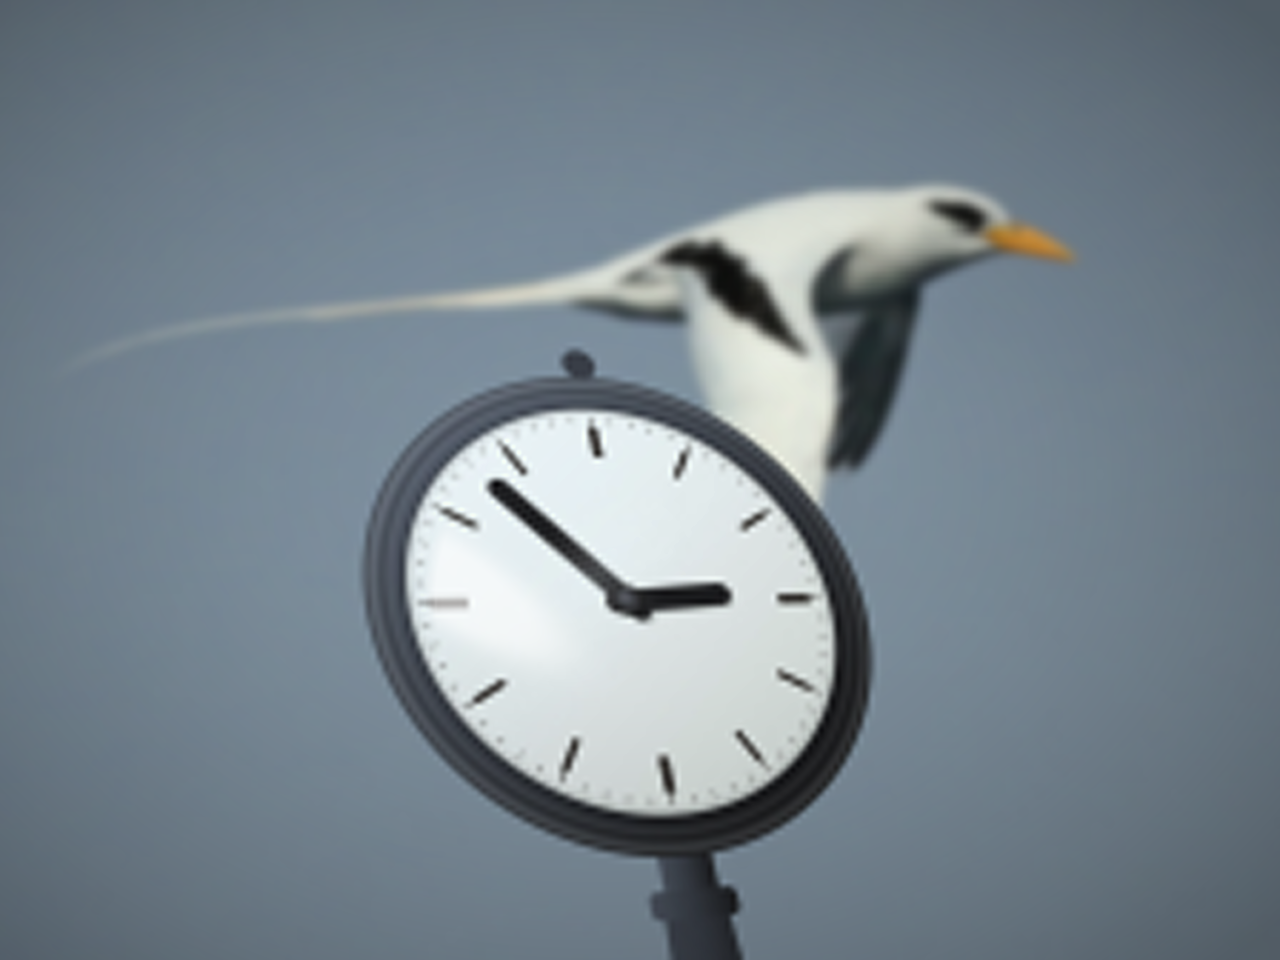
2:53
